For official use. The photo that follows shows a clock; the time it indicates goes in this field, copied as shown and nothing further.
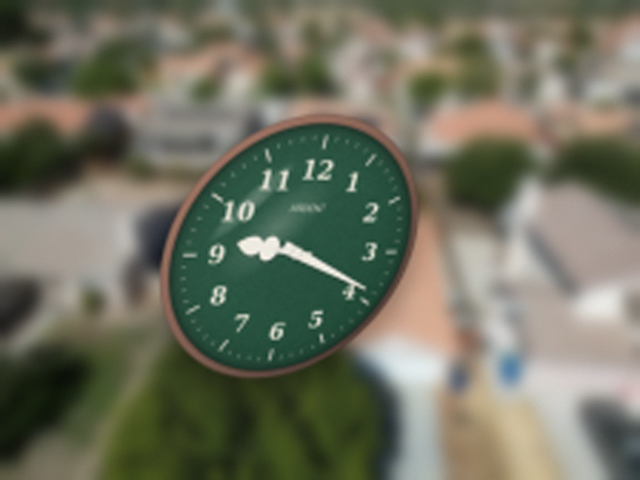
9:19
